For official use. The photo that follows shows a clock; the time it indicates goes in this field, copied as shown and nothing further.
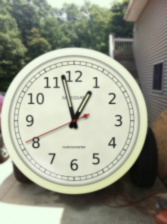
12:57:41
